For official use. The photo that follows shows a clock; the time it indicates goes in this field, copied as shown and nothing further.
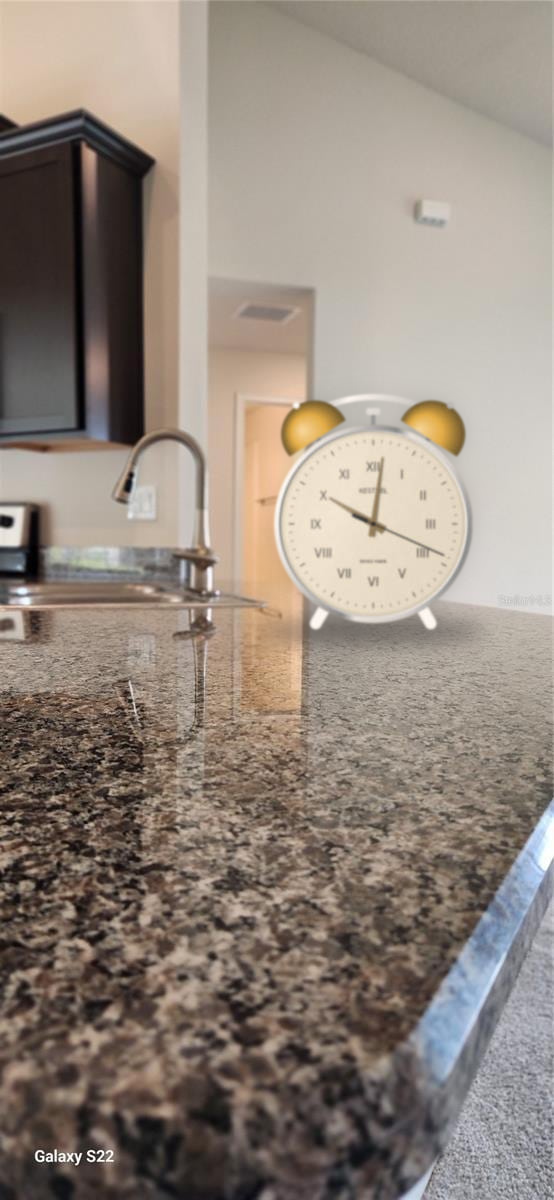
10:01:19
